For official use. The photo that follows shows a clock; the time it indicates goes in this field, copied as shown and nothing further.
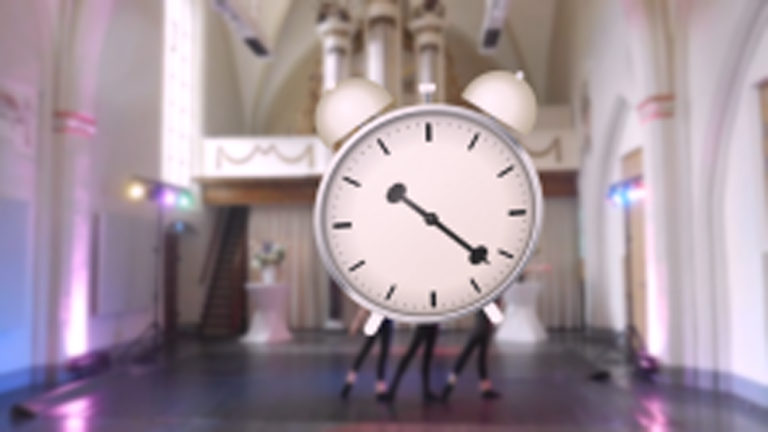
10:22
